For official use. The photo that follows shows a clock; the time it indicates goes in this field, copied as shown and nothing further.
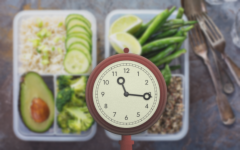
11:16
